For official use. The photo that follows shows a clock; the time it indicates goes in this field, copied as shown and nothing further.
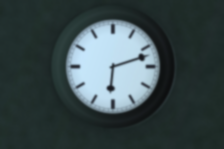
6:12
